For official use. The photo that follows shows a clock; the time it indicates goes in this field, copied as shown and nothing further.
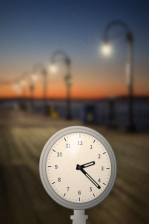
2:22
